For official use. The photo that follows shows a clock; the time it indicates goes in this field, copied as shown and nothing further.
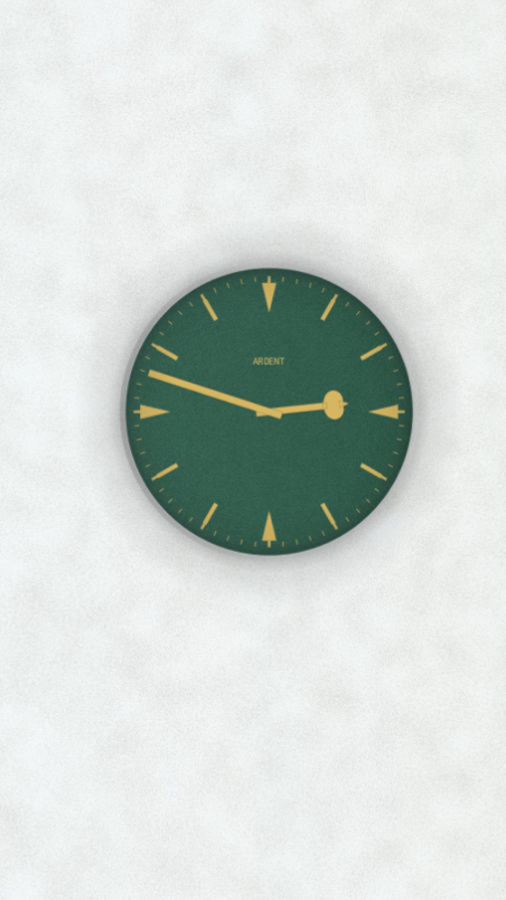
2:48
